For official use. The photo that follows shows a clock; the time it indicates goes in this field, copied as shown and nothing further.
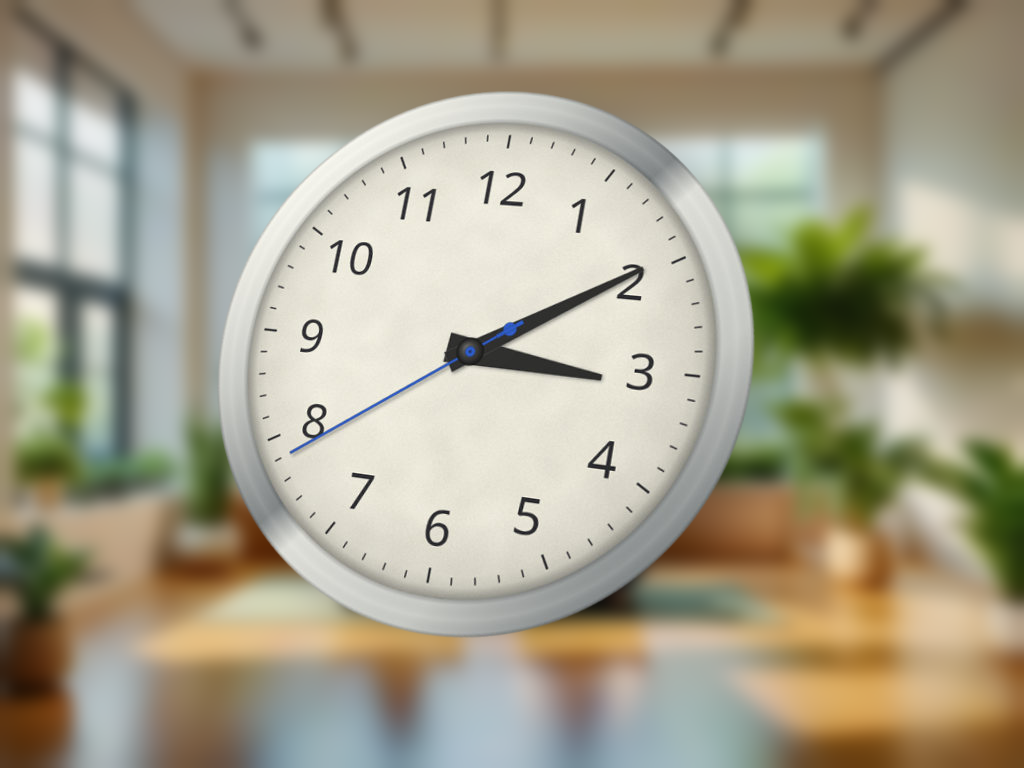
3:09:39
